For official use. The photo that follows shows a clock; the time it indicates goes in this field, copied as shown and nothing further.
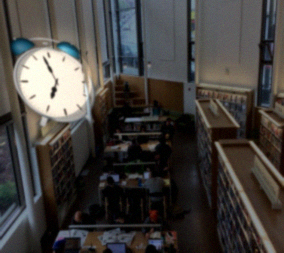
6:58
